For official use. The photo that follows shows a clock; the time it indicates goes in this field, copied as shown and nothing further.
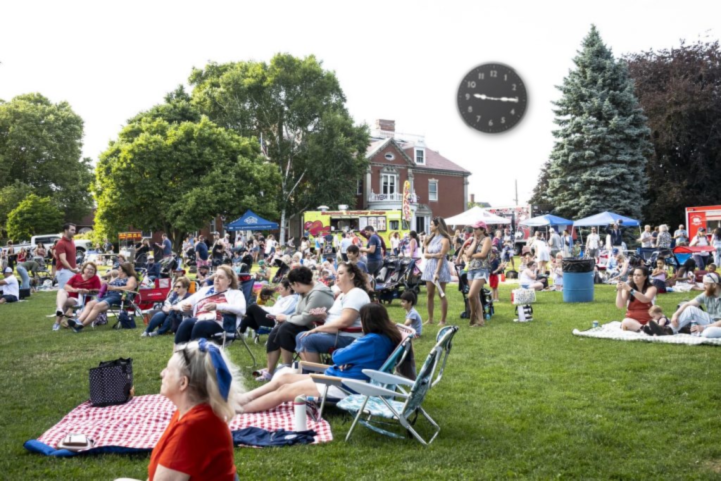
9:15
